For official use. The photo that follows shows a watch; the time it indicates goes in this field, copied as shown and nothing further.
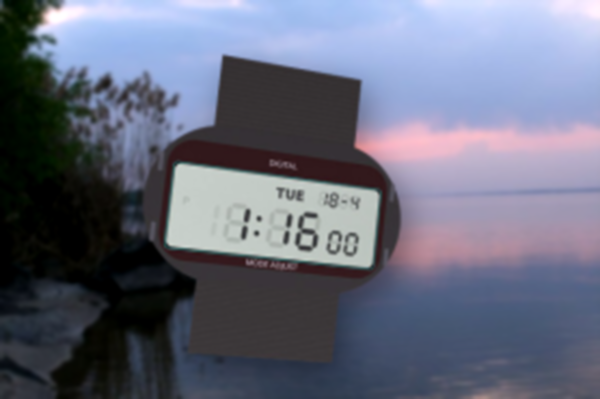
1:16:00
